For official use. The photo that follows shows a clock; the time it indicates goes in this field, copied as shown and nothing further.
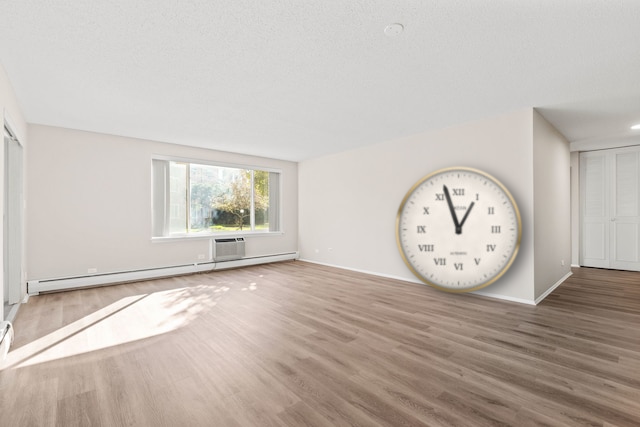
12:57
